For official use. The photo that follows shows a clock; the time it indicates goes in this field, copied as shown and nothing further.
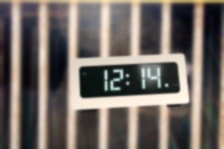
12:14
